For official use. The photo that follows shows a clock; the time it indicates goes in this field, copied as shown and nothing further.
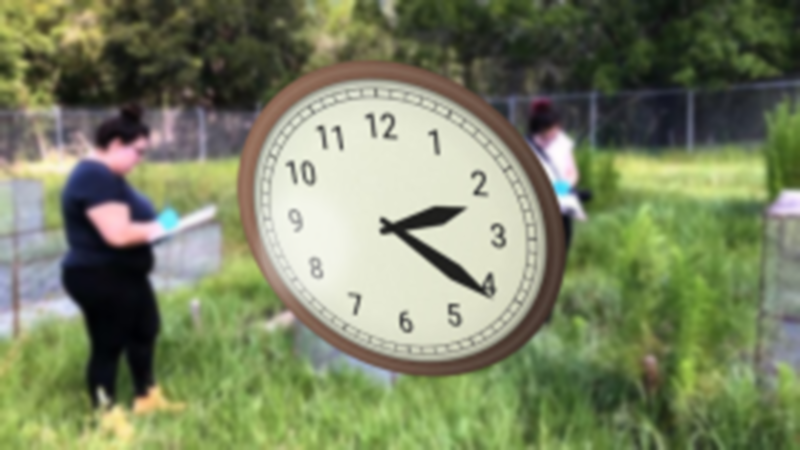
2:21
